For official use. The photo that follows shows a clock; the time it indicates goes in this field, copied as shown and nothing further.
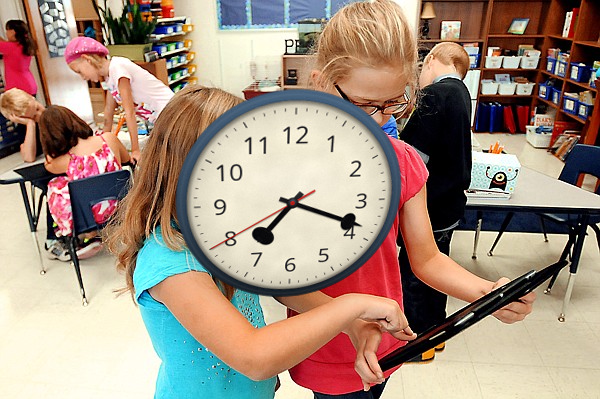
7:18:40
